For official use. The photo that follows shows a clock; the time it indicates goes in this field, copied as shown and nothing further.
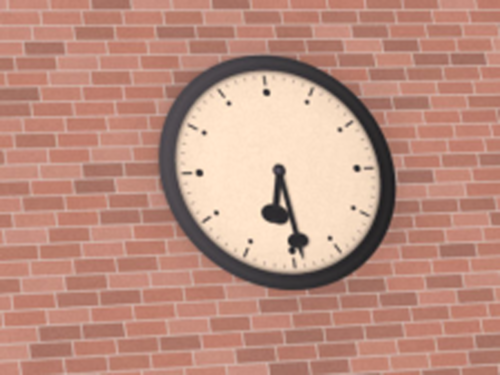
6:29
